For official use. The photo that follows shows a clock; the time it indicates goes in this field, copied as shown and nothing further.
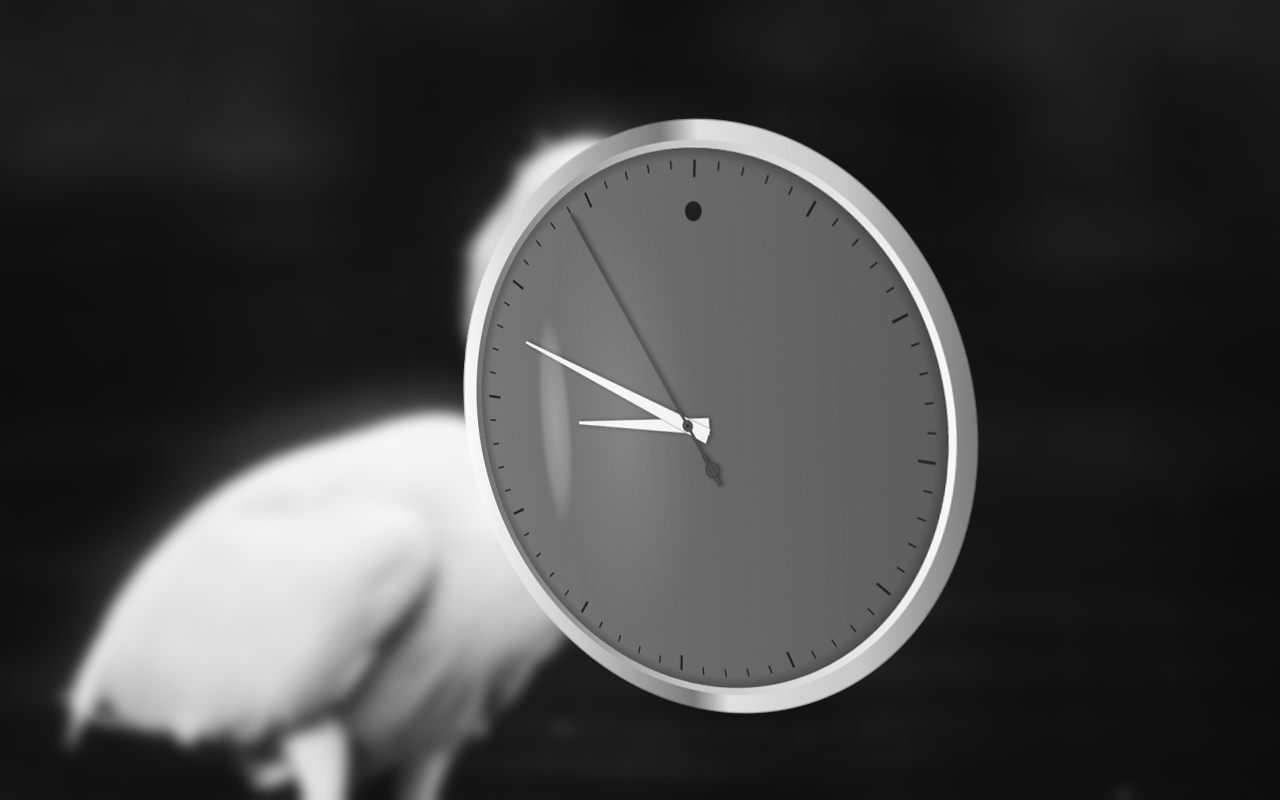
8:47:54
